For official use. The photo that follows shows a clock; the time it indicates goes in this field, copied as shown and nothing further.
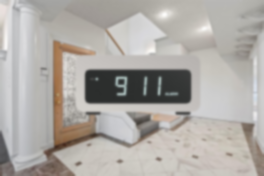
9:11
